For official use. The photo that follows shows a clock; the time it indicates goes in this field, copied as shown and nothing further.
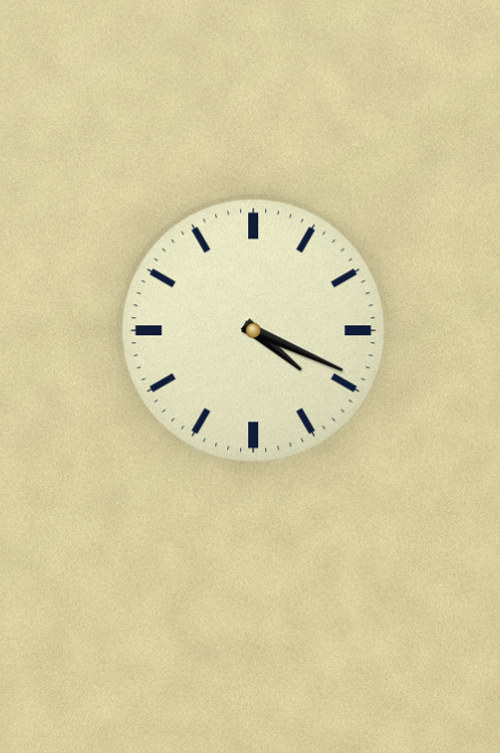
4:19
